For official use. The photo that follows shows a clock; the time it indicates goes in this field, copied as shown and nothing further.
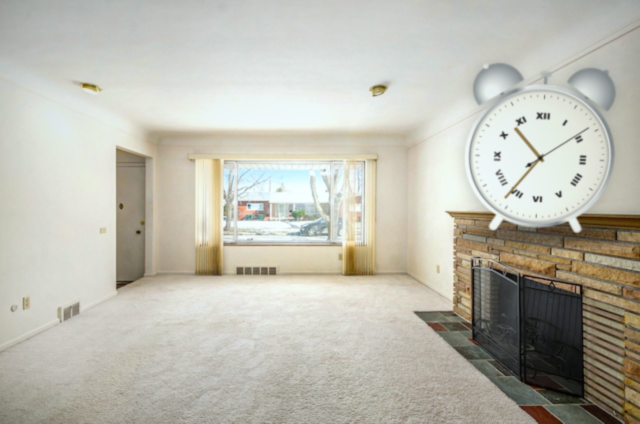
10:36:09
